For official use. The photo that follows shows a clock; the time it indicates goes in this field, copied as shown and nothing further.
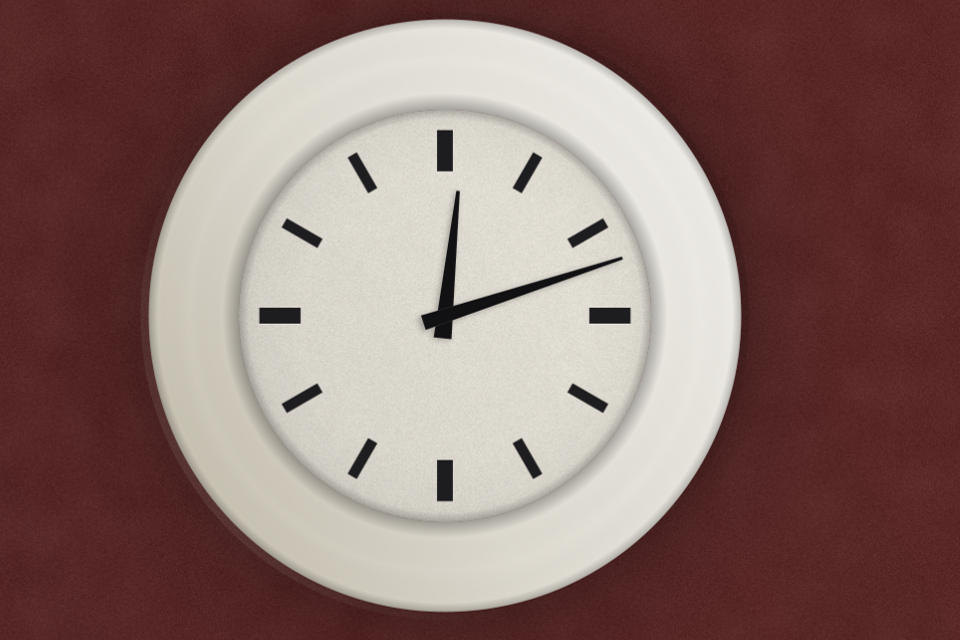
12:12
